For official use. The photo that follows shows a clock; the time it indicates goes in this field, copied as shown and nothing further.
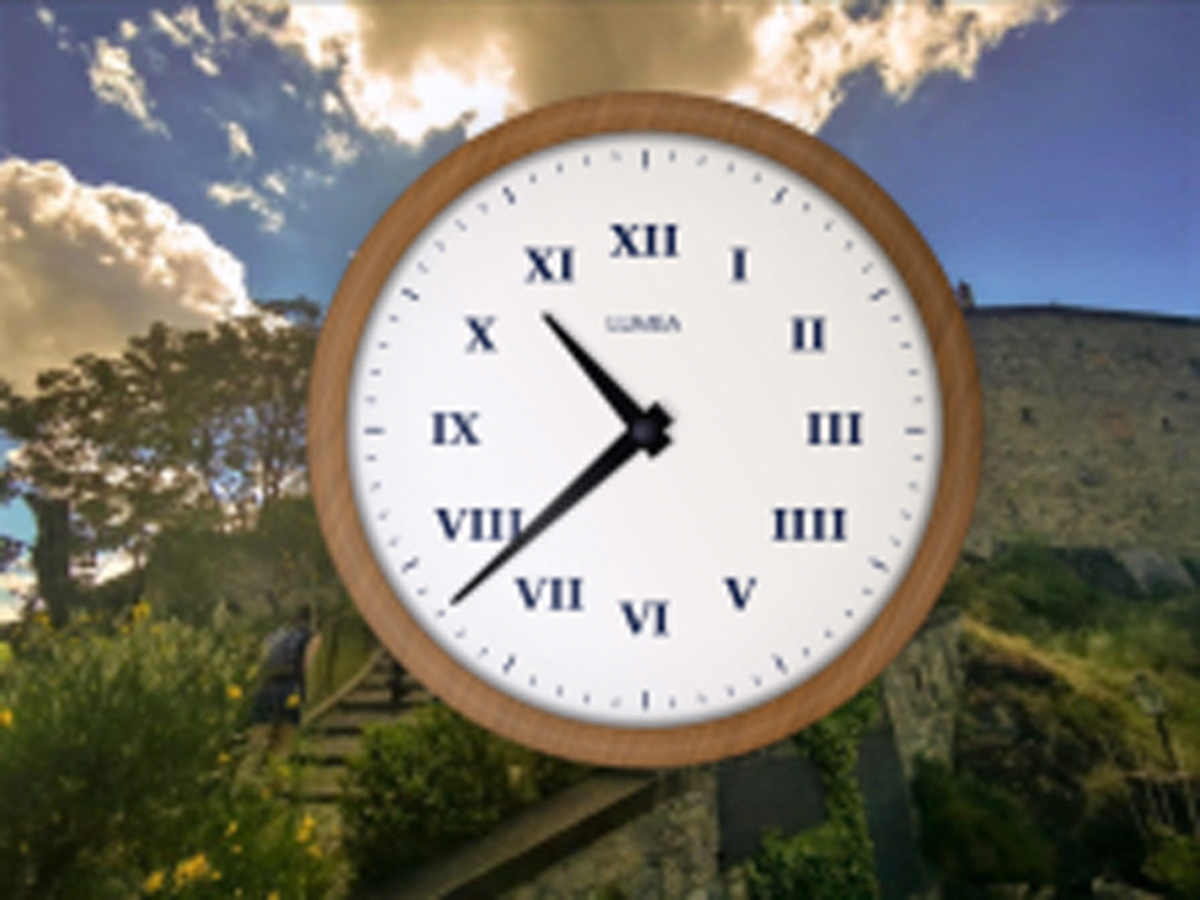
10:38
